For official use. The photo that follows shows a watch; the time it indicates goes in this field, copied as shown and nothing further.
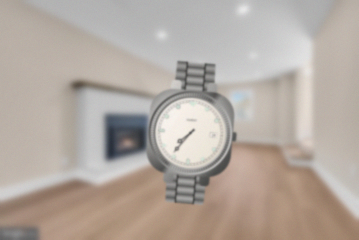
7:36
